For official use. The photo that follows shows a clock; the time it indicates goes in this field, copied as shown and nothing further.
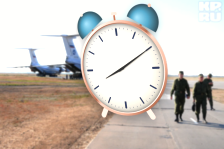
8:10
